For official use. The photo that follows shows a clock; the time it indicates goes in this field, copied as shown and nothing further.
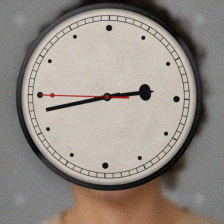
2:42:45
